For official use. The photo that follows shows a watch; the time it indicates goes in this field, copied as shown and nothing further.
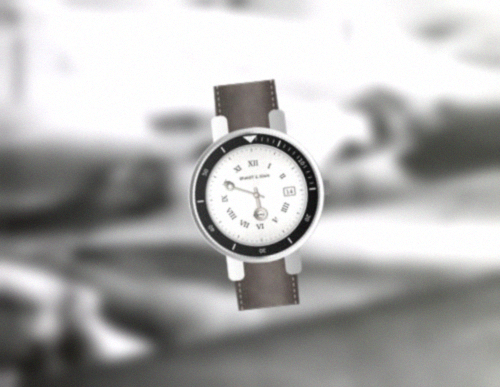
5:49
